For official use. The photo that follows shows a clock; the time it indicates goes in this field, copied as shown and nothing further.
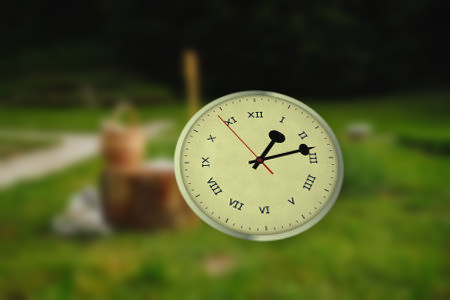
1:12:54
